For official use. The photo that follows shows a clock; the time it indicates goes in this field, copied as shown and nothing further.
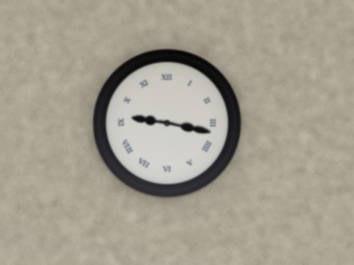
9:17
